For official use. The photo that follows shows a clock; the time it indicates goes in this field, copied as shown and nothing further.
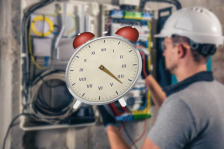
4:22
